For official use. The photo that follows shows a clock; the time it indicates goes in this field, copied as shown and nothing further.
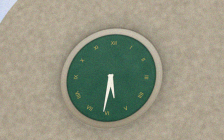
5:31
